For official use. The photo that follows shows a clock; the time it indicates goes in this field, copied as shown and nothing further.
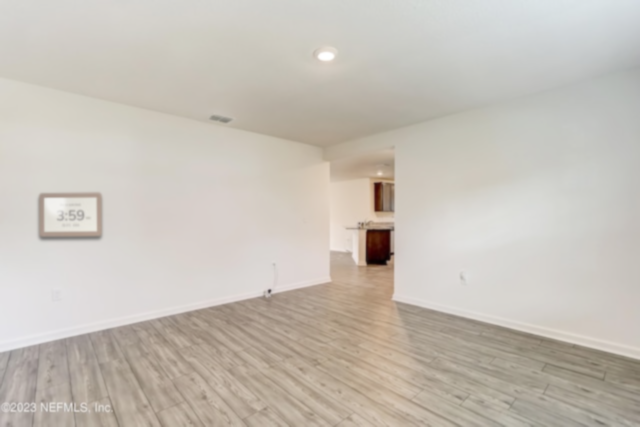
3:59
